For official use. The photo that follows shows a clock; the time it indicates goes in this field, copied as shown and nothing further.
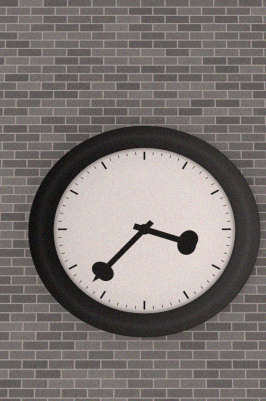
3:37
